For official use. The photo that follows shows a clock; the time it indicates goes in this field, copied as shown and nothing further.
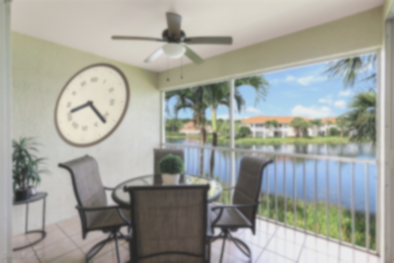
8:22
